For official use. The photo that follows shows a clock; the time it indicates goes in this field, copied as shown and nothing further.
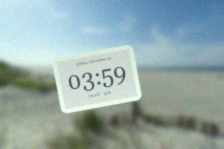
3:59
